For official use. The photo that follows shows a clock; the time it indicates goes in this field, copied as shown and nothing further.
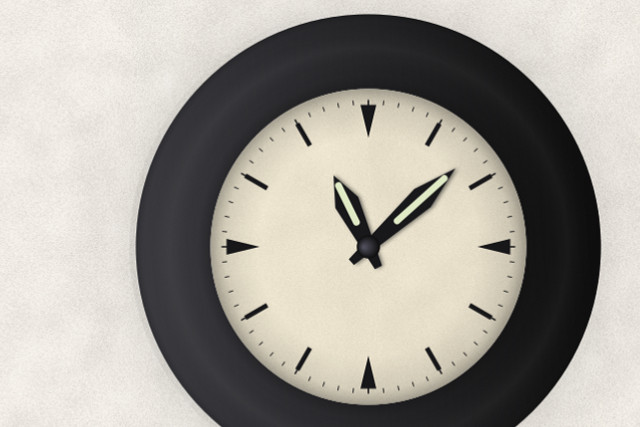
11:08
